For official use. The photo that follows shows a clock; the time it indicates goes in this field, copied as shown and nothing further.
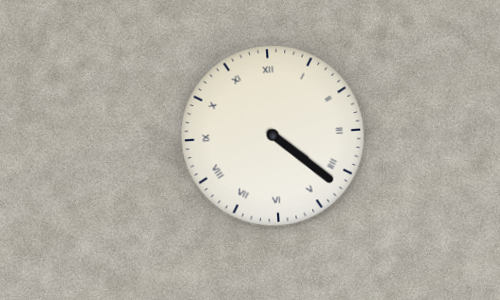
4:22
